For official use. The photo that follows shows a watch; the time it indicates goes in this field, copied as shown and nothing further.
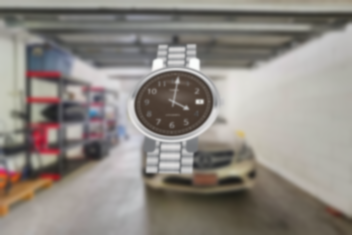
4:01
